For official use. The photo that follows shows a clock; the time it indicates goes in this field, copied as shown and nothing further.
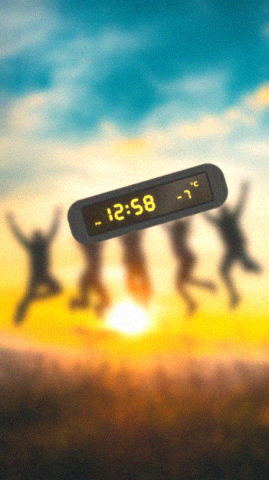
12:58
